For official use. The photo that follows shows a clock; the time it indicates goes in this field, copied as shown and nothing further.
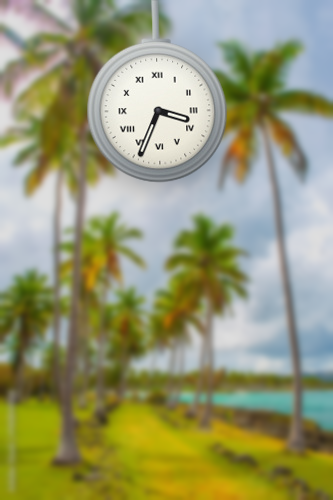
3:34
